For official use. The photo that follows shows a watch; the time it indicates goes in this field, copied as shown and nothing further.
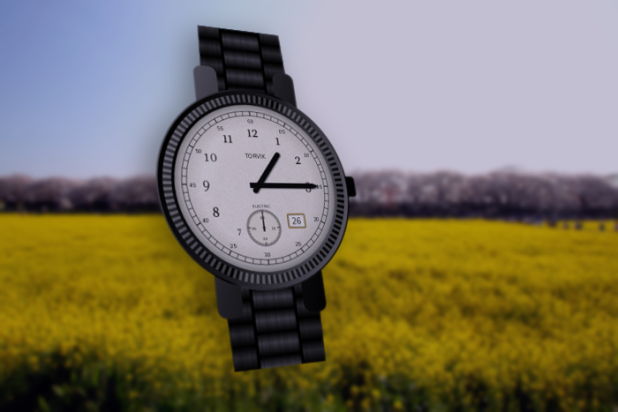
1:15
